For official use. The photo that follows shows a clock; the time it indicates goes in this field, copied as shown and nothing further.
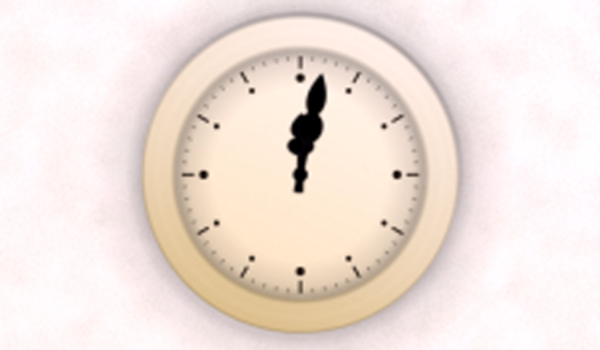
12:02
